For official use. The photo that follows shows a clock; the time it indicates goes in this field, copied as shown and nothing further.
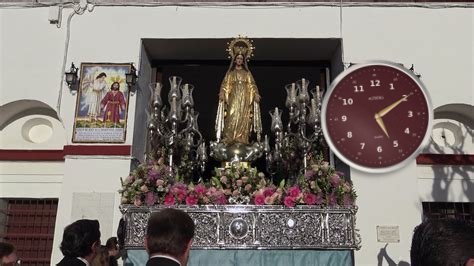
5:10
